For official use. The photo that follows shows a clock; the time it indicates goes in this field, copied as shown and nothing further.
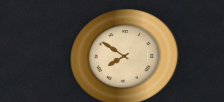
7:51
